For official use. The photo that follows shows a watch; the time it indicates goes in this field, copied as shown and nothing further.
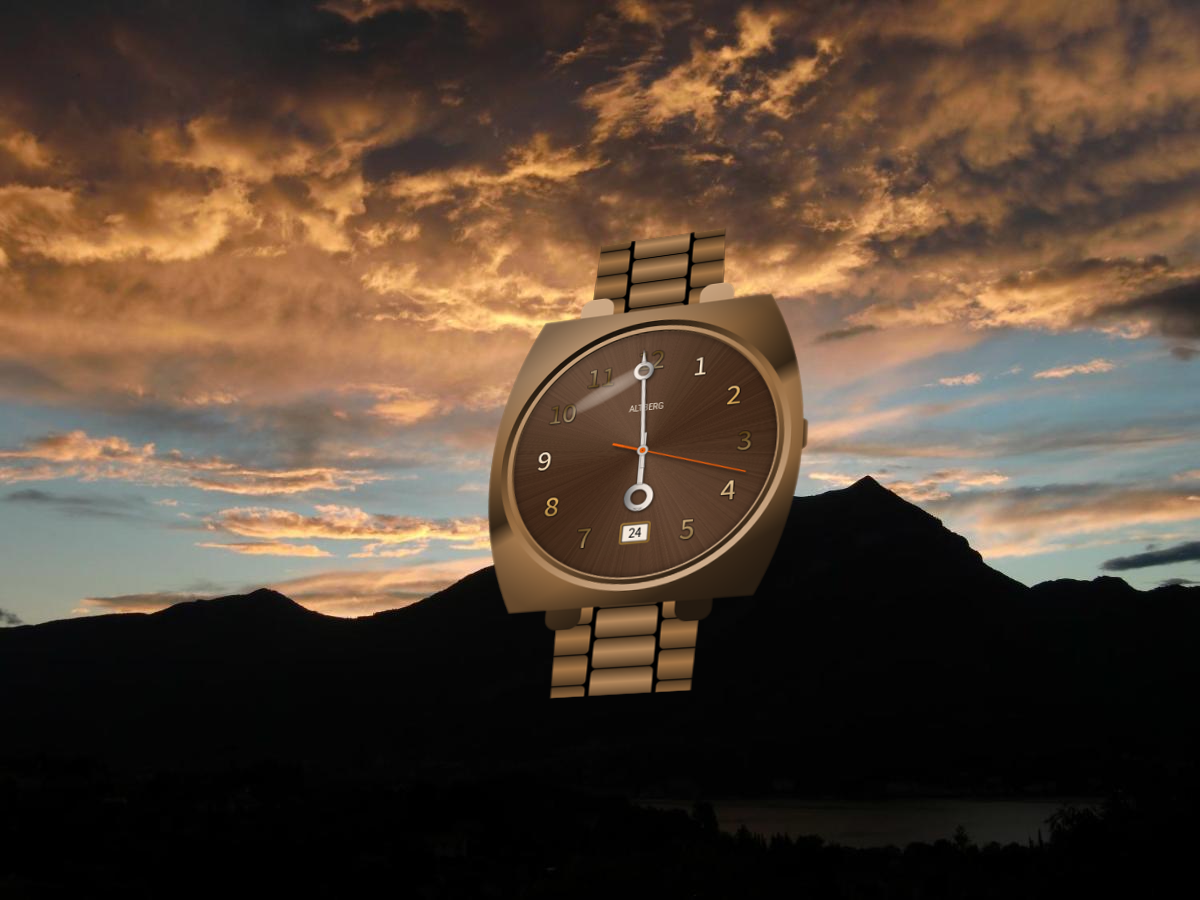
5:59:18
